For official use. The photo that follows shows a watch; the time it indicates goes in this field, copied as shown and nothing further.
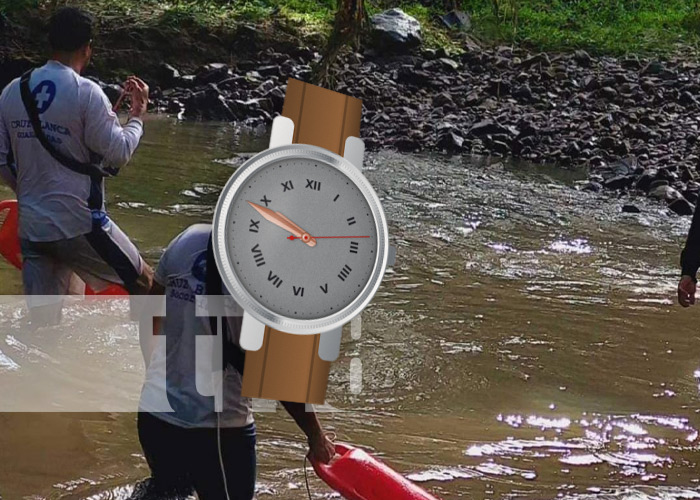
9:48:13
